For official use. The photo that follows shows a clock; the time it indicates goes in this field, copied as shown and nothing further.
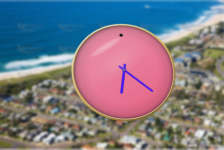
6:22
